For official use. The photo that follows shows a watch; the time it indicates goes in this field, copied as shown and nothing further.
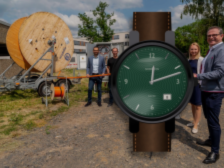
12:12
